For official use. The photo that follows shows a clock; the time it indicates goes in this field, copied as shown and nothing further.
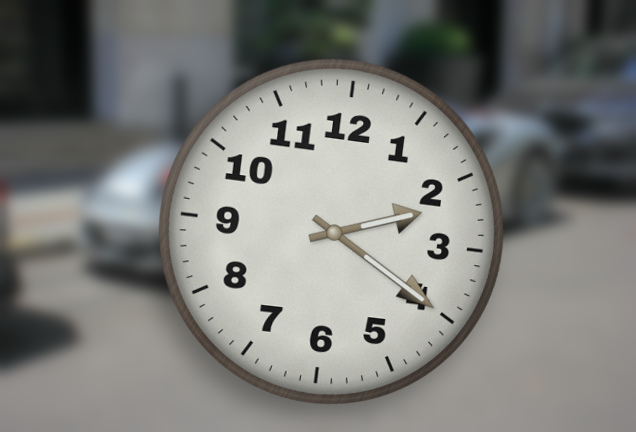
2:20
